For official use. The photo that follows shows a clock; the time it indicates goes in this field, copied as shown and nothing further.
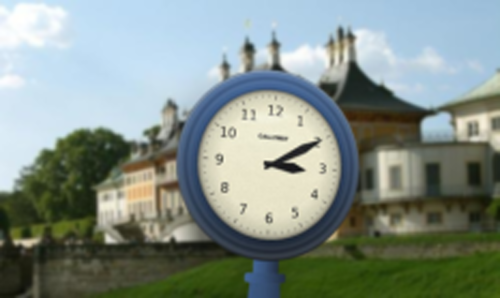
3:10
